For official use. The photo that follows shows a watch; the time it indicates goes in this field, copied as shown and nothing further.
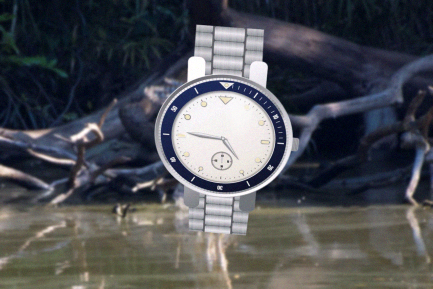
4:46
